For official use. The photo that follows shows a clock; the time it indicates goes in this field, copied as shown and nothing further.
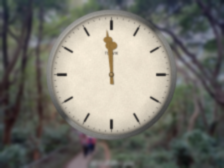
11:59
